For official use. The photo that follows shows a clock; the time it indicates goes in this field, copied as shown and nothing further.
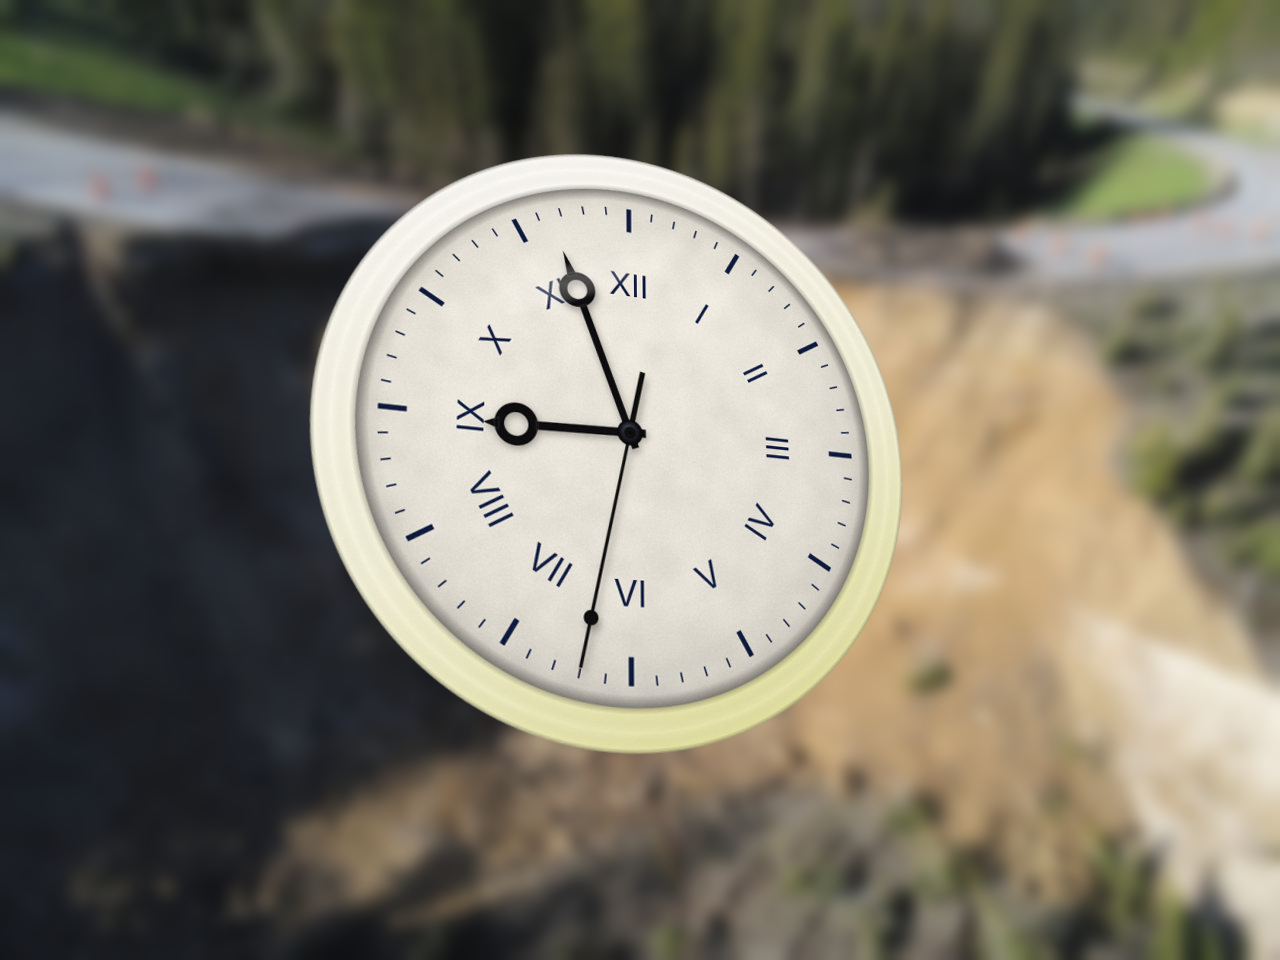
8:56:32
